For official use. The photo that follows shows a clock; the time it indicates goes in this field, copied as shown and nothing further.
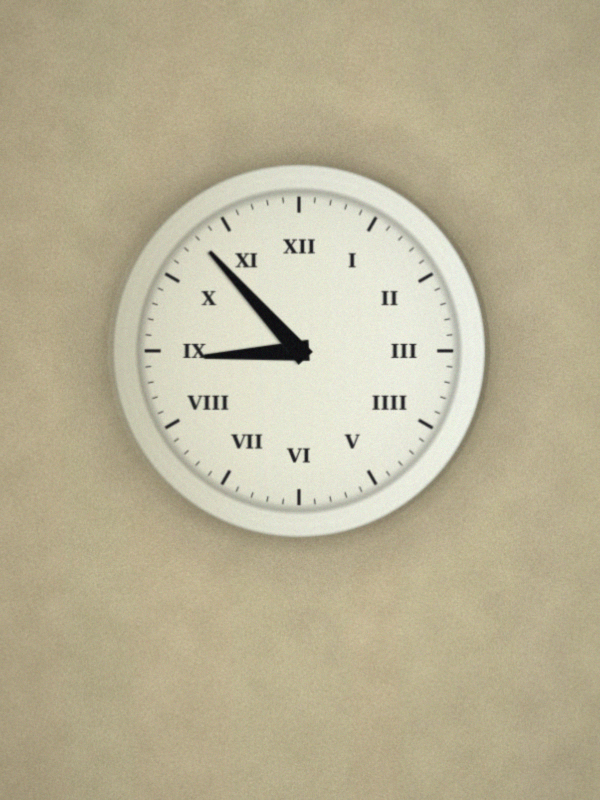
8:53
